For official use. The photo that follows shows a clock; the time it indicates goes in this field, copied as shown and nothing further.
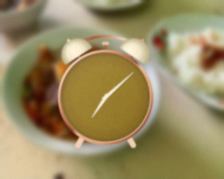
7:08
